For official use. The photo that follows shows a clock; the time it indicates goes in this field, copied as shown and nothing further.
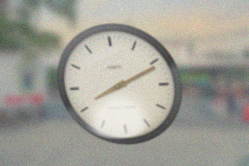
8:11
